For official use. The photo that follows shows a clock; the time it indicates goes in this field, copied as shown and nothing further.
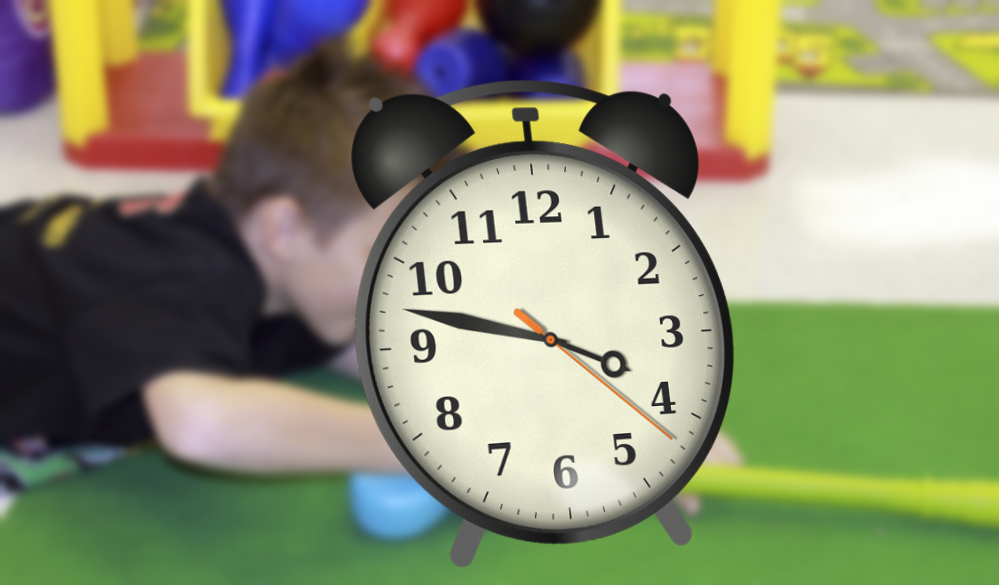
3:47:22
